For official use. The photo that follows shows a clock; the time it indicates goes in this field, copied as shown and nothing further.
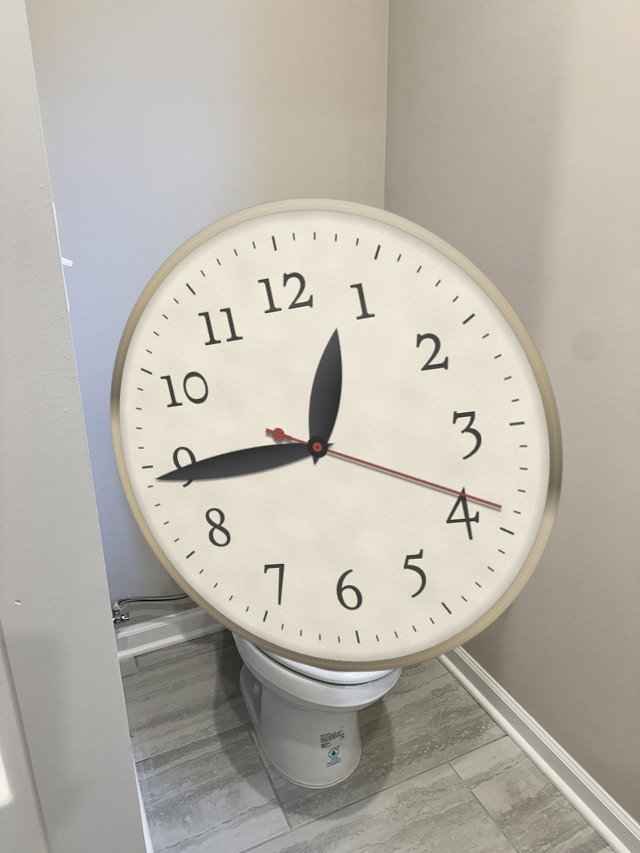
12:44:19
